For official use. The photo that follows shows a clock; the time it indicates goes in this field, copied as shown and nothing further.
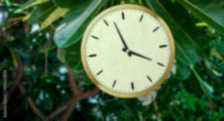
3:57
